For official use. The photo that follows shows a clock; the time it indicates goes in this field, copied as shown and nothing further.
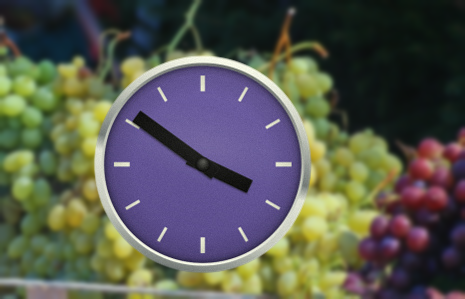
3:51
